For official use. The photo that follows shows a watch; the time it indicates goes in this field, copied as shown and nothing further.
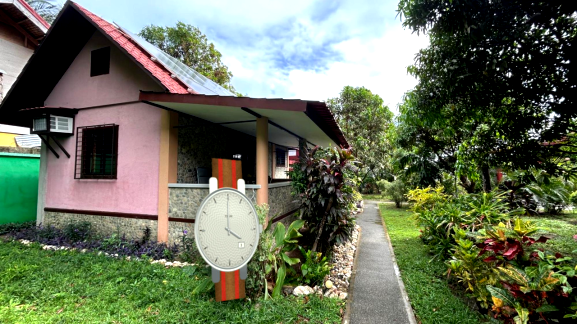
4:00
